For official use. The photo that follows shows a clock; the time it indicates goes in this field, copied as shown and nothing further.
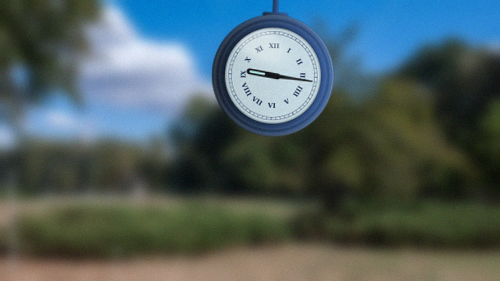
9:16
